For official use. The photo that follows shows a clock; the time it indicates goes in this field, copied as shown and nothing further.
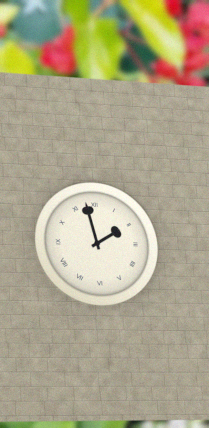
1:58
